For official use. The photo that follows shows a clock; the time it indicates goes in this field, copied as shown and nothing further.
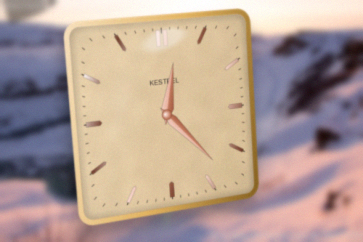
12:23
